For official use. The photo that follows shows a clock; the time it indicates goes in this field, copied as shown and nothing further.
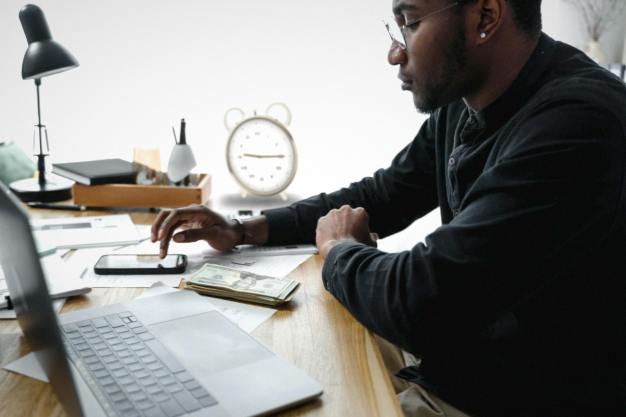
9:15
